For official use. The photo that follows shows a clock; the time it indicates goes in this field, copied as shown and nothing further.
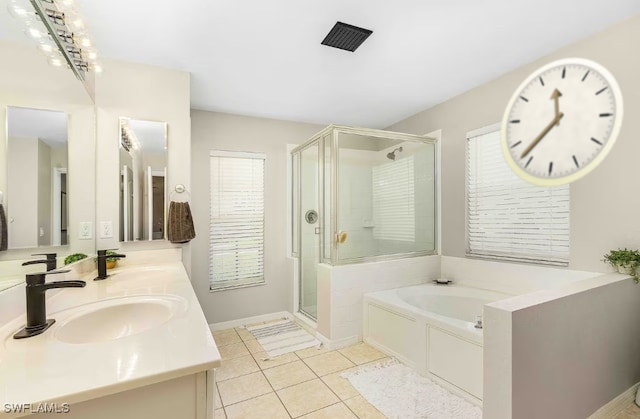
11:37
